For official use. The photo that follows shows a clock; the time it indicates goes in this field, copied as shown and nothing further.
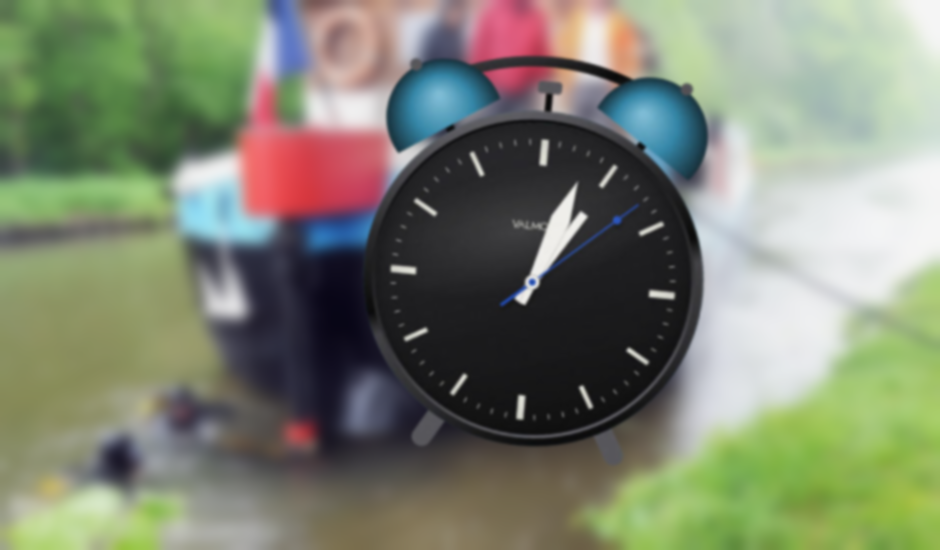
1:03:08
